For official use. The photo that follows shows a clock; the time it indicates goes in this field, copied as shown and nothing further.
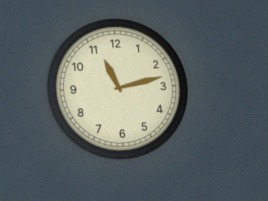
11:13
